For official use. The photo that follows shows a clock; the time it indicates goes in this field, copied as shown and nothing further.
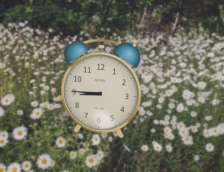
8:45
